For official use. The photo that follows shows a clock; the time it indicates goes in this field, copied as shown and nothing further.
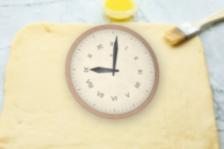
9:01
